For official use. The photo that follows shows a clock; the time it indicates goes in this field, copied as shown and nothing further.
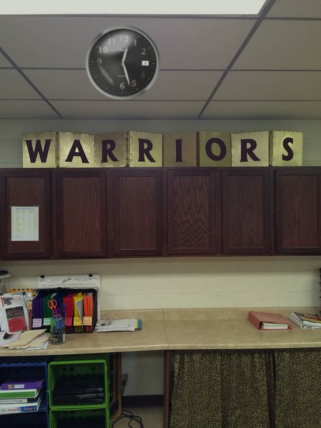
12:27
